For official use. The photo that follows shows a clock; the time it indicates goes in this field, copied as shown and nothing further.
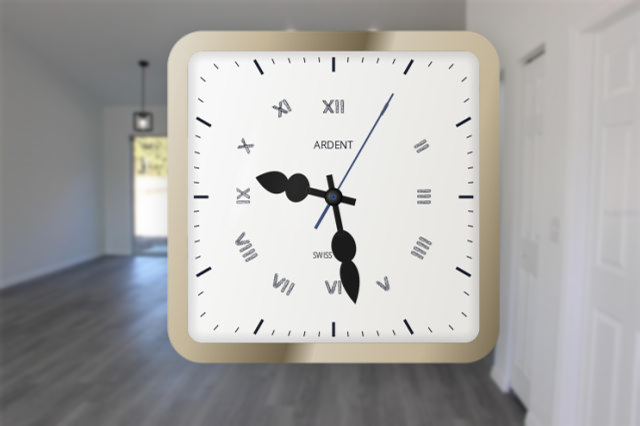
9:28:05
